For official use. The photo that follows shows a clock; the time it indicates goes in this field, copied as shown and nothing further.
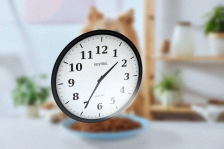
1:35
